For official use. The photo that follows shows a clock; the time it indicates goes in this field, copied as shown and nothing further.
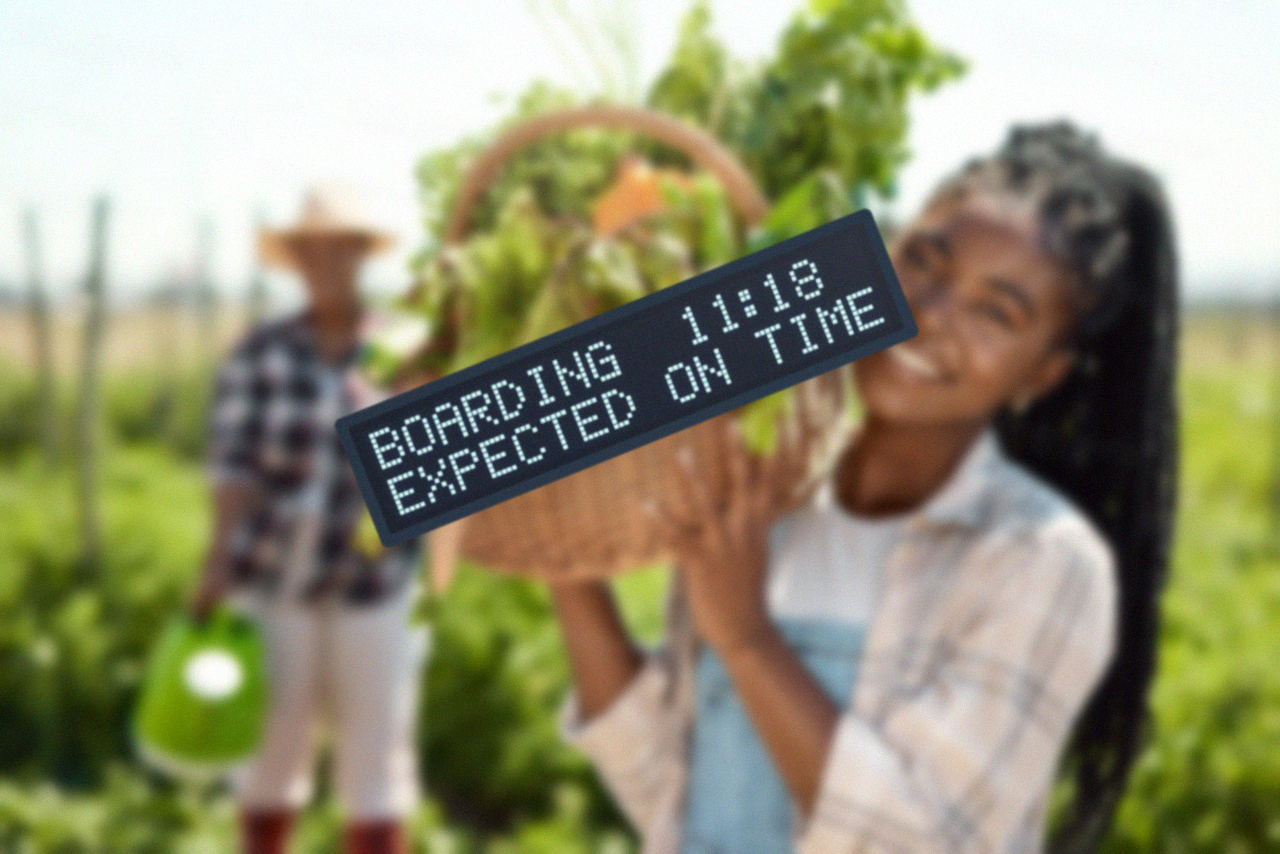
11:18
